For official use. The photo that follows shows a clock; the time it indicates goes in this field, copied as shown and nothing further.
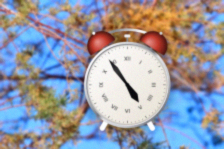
4:54
